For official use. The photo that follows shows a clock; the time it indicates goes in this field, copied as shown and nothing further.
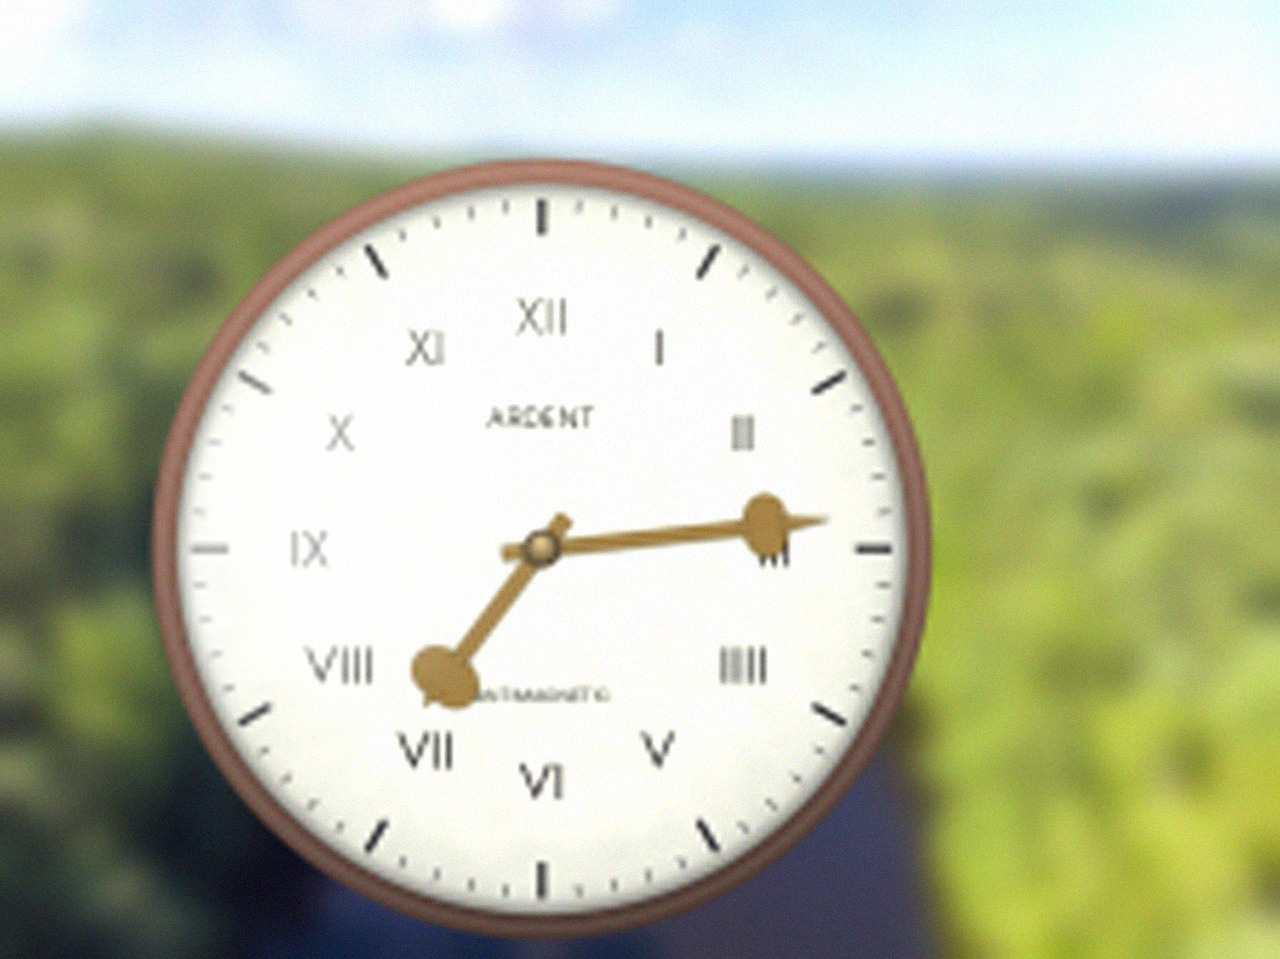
7:14
